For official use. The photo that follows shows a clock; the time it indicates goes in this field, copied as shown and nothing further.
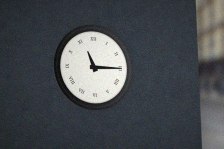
11:15
